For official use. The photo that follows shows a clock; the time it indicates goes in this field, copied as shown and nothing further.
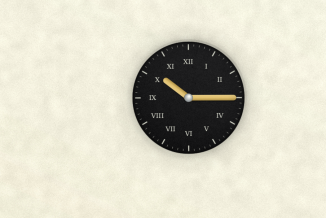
10:15
